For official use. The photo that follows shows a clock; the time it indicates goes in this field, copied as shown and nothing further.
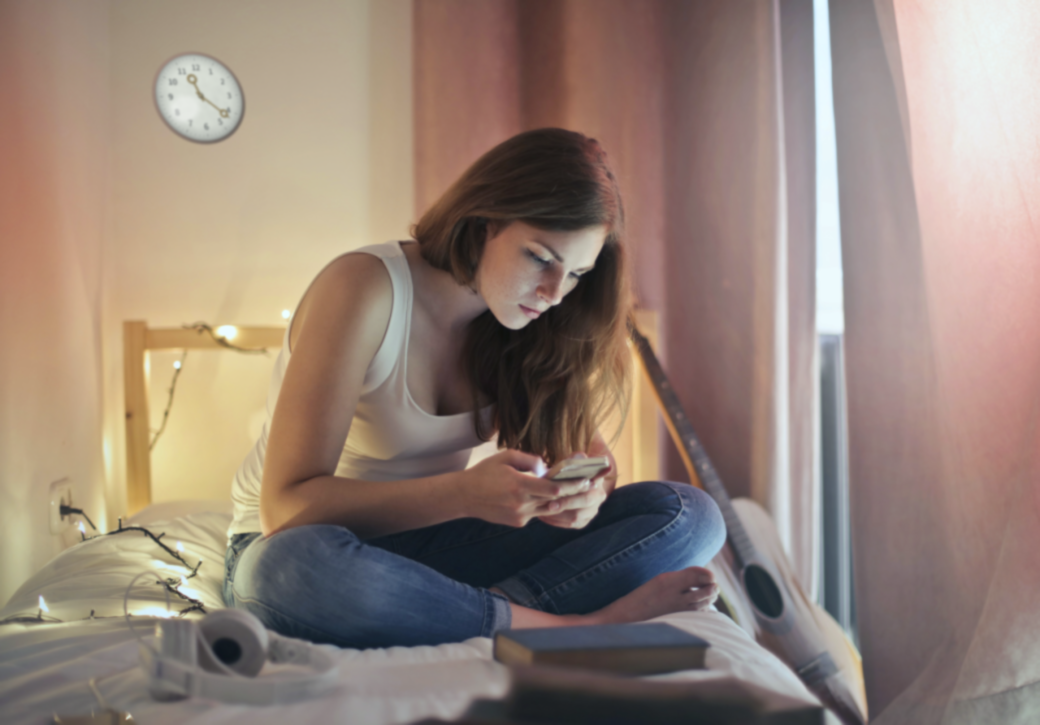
11:22
